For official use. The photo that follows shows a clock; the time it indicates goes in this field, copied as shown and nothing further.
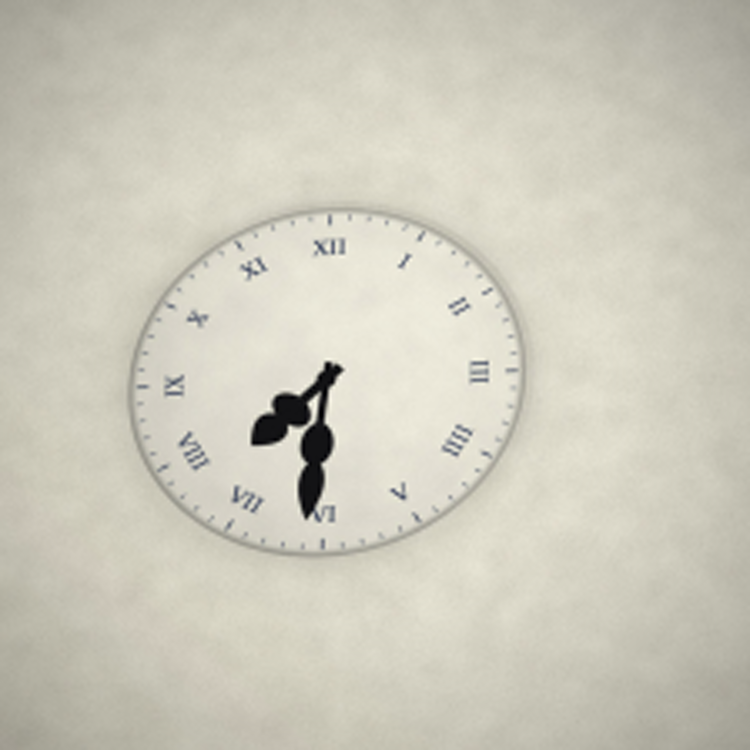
7:31
